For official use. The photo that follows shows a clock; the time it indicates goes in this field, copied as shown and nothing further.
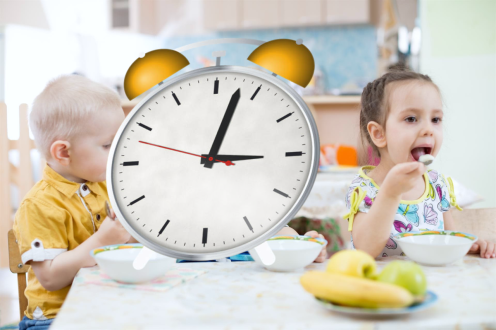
3:02:48
